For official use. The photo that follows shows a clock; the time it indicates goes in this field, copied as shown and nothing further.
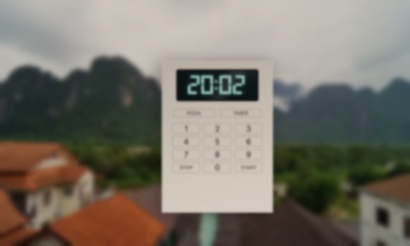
20:02
